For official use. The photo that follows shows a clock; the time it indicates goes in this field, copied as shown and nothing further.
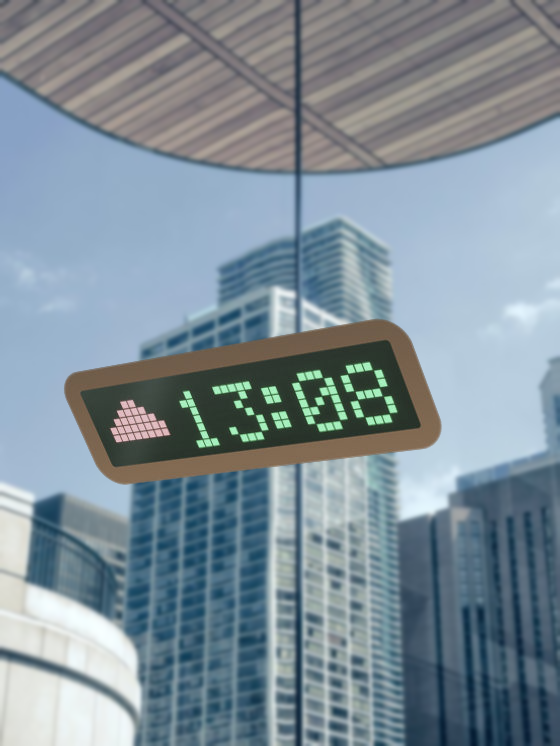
13:08
